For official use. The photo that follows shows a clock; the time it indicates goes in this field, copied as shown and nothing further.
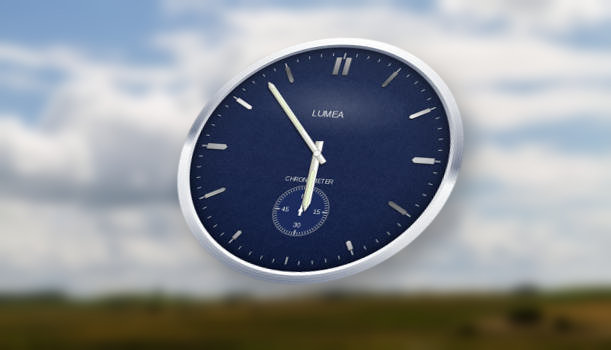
5:53
